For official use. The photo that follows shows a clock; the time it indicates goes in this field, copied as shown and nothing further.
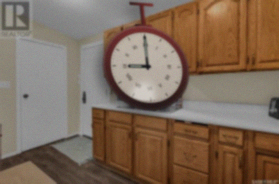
9:00
